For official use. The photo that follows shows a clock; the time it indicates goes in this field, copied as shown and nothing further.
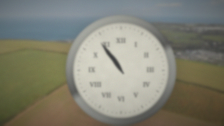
10:54
